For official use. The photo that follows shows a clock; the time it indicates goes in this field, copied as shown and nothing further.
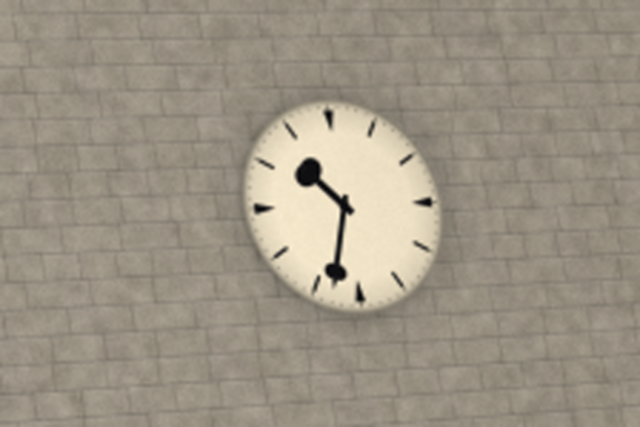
10:33
